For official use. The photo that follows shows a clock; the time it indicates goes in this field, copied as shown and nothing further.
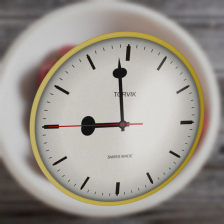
8:58:45
